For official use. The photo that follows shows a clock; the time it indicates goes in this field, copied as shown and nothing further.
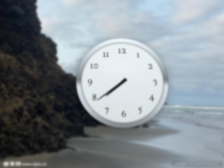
7:39
